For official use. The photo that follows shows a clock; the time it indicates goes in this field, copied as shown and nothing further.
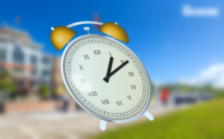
1:11
